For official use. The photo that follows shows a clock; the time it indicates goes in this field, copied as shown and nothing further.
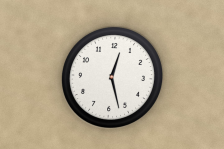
12:27
